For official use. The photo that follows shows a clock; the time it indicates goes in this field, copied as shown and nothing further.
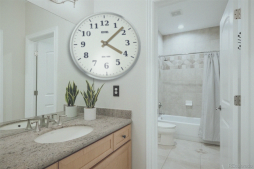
4:08
